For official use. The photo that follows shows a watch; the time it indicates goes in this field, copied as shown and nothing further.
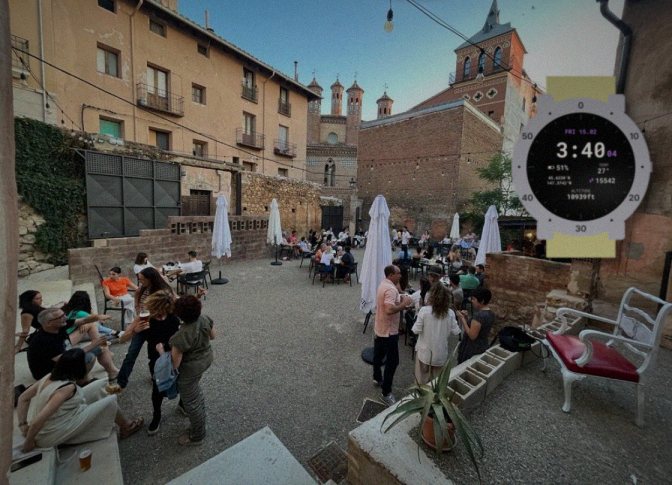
3:40
